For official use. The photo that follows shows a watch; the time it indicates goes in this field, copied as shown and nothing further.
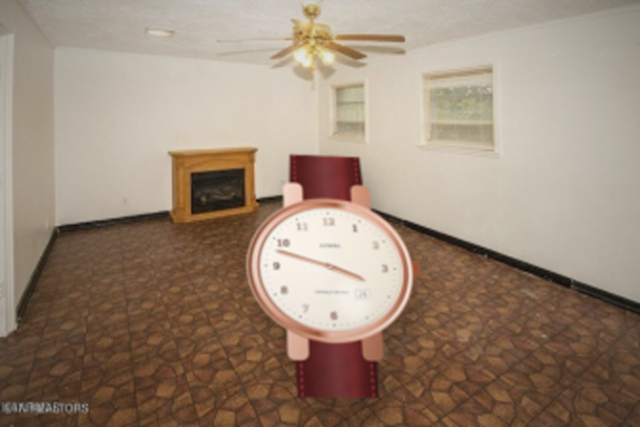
3:48
